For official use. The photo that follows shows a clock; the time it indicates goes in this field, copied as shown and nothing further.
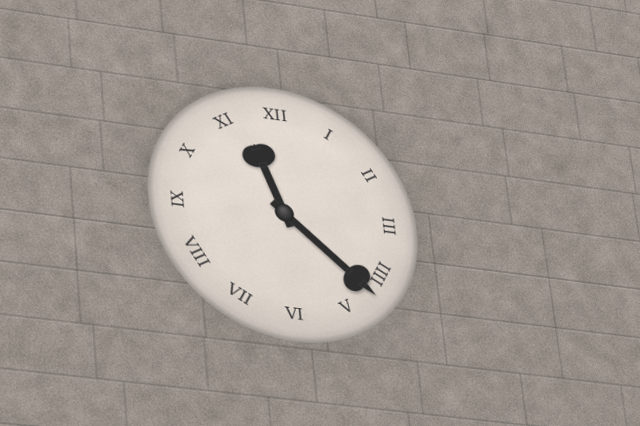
11:22
